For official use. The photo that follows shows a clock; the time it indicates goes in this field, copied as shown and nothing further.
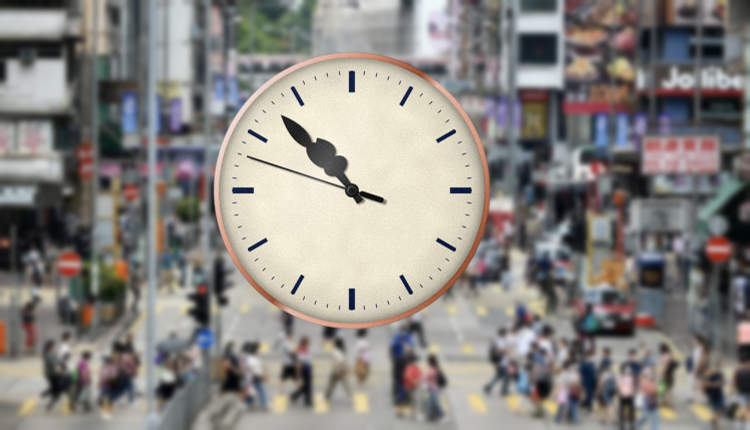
10:52:48
